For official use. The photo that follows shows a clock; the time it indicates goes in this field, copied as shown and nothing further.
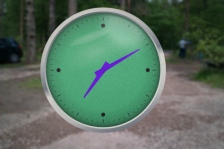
7:10
